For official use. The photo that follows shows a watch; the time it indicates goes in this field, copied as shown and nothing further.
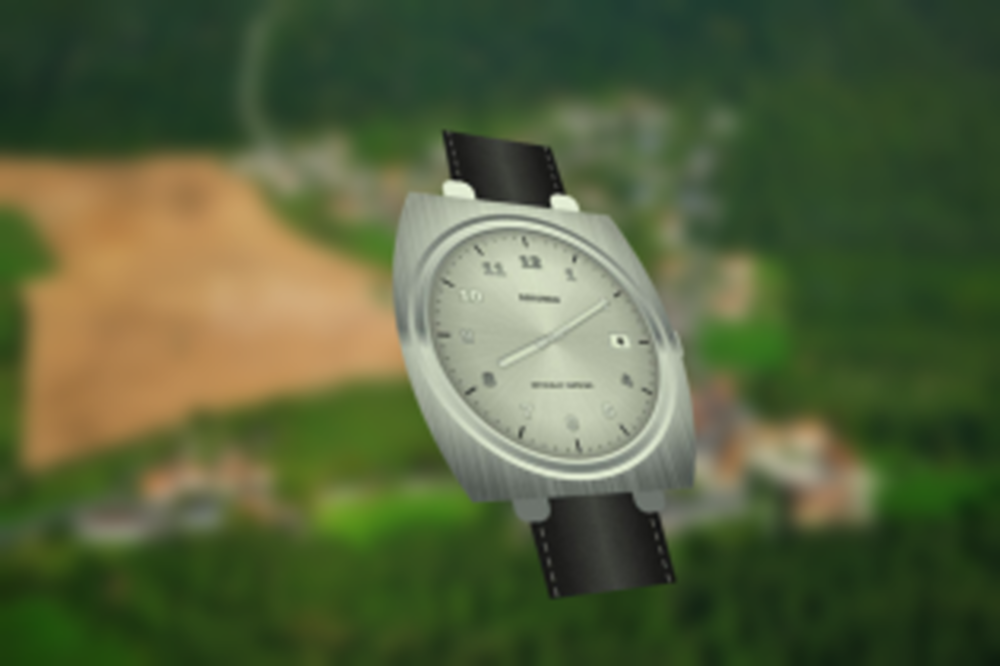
8:10
